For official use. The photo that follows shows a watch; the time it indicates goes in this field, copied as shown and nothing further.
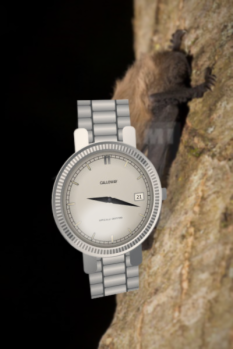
9:18
